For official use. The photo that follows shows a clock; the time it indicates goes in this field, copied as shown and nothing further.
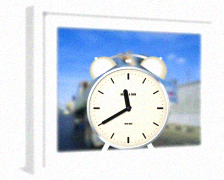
11:40
